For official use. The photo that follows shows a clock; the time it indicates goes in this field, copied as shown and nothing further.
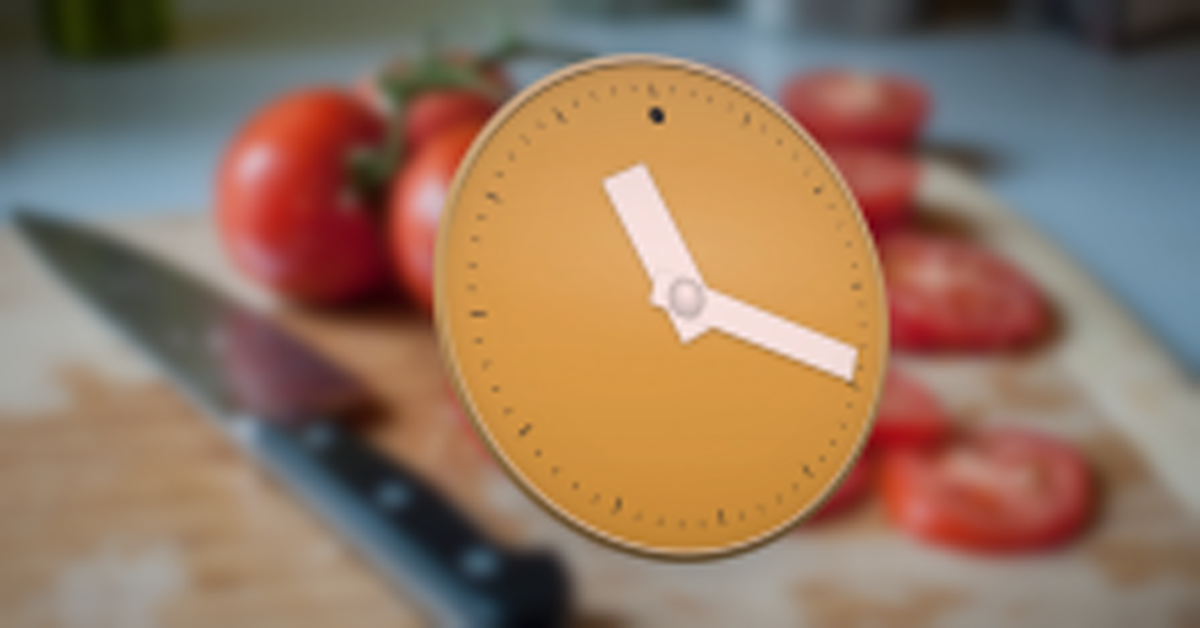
11:19
